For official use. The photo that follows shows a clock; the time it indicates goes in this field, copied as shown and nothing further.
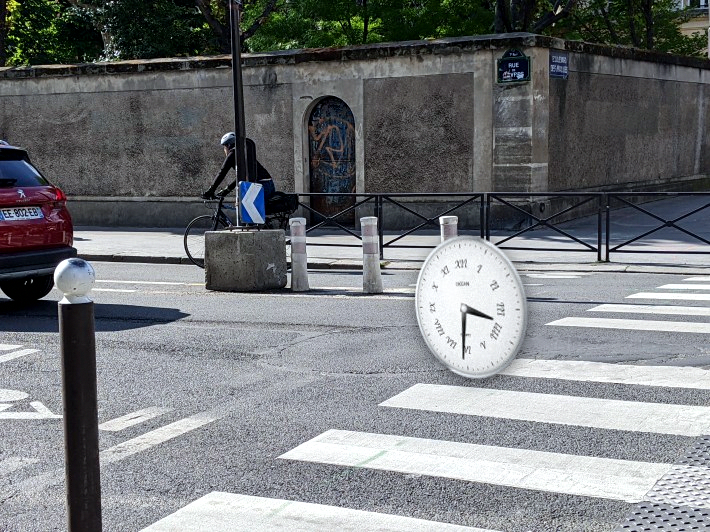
3:31
